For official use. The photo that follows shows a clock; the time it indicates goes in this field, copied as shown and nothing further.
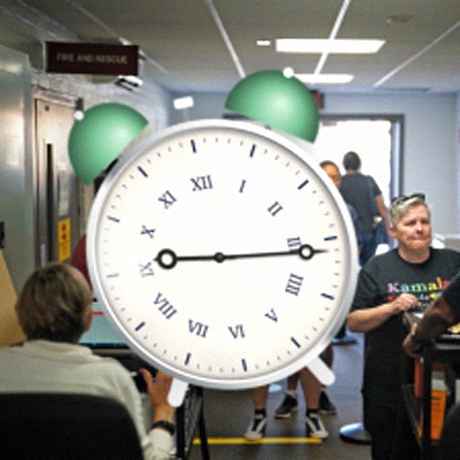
9:16
